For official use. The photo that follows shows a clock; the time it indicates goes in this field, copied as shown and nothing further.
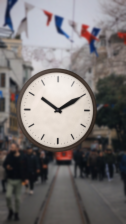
10:10
